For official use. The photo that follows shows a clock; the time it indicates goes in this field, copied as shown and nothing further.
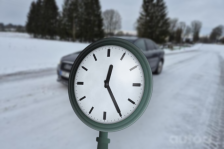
12:25
